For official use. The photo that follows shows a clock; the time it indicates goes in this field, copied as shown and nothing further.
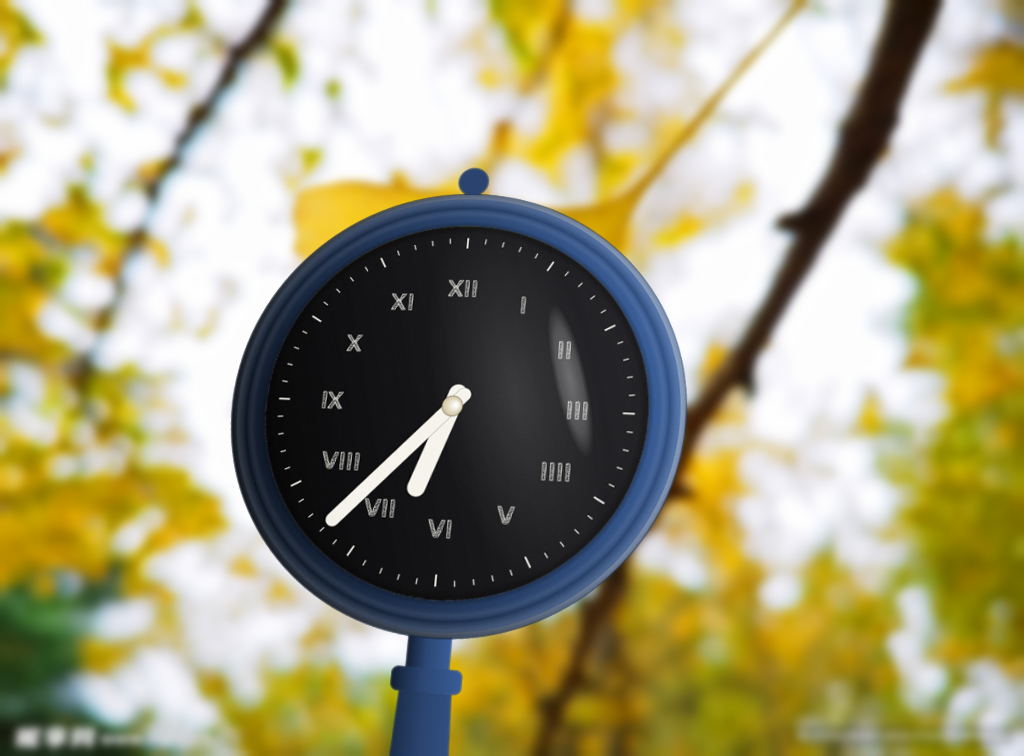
6:37
